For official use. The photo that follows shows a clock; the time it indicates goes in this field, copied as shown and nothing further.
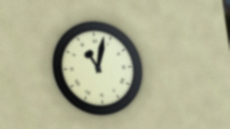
11:03
